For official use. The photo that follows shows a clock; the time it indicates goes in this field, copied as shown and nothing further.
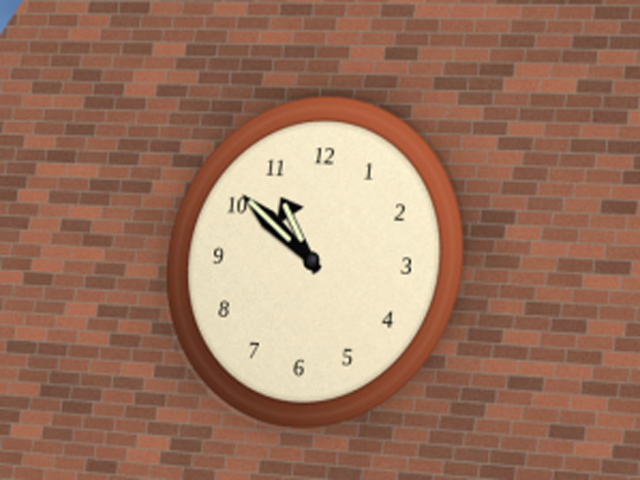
10:51
